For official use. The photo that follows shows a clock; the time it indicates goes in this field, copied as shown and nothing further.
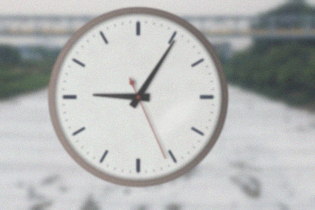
9:05:26
